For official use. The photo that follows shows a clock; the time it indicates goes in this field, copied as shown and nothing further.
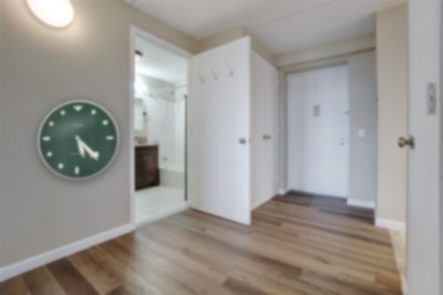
5:23
